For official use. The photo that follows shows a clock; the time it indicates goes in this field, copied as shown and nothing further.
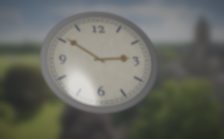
2:51
